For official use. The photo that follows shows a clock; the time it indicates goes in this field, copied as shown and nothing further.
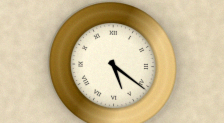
5:21
